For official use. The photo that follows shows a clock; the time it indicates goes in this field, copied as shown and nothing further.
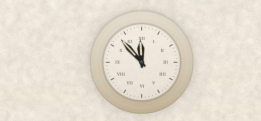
11:53
